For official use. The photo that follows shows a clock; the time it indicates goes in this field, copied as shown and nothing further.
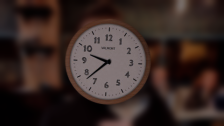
9:38
